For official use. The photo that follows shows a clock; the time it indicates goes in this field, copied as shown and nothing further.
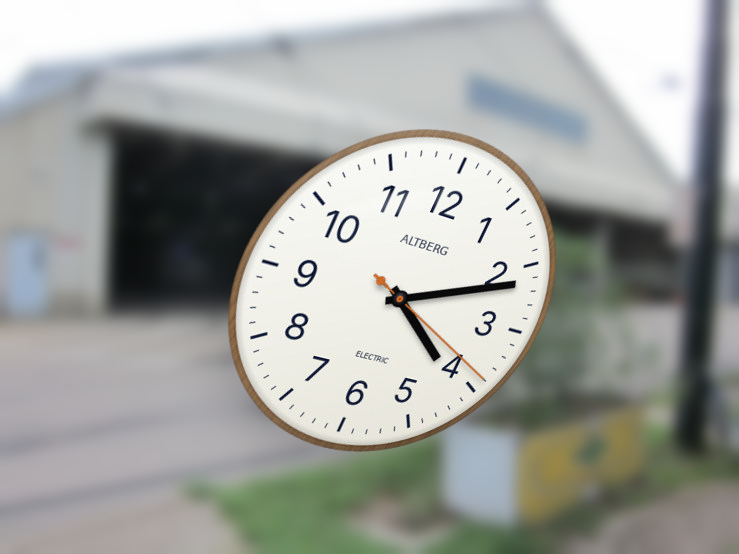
4:11:19
